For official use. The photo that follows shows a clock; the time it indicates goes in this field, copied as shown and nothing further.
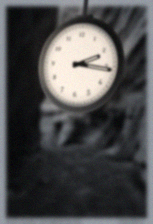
2:16
